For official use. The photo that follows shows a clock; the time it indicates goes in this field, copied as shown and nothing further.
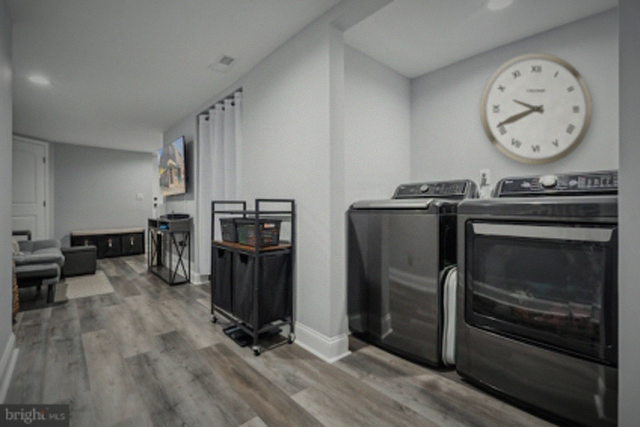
9:41
